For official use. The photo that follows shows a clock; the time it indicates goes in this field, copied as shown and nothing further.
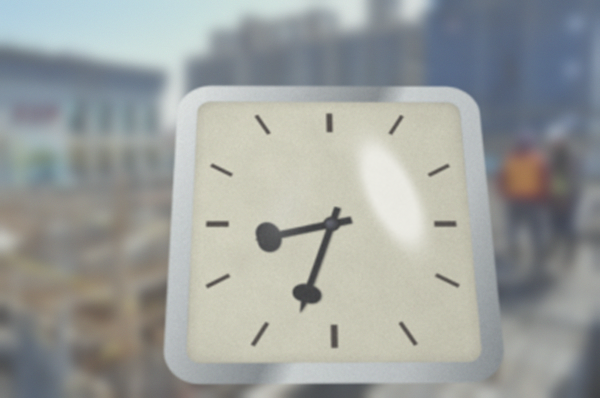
8:33
